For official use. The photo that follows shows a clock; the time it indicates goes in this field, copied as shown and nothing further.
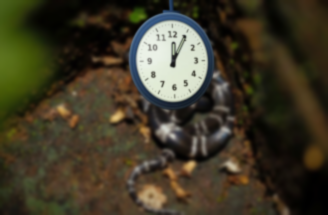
12:05
